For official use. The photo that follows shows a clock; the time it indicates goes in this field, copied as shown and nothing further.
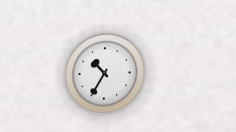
10:35
